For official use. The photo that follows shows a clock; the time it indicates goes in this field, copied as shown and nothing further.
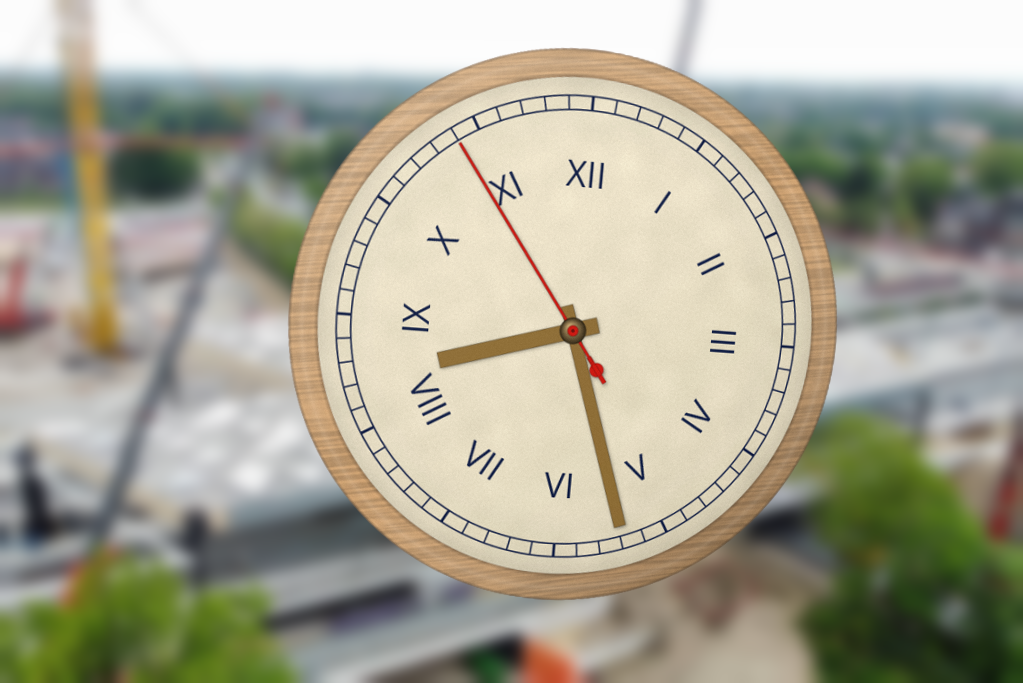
8:26:54
